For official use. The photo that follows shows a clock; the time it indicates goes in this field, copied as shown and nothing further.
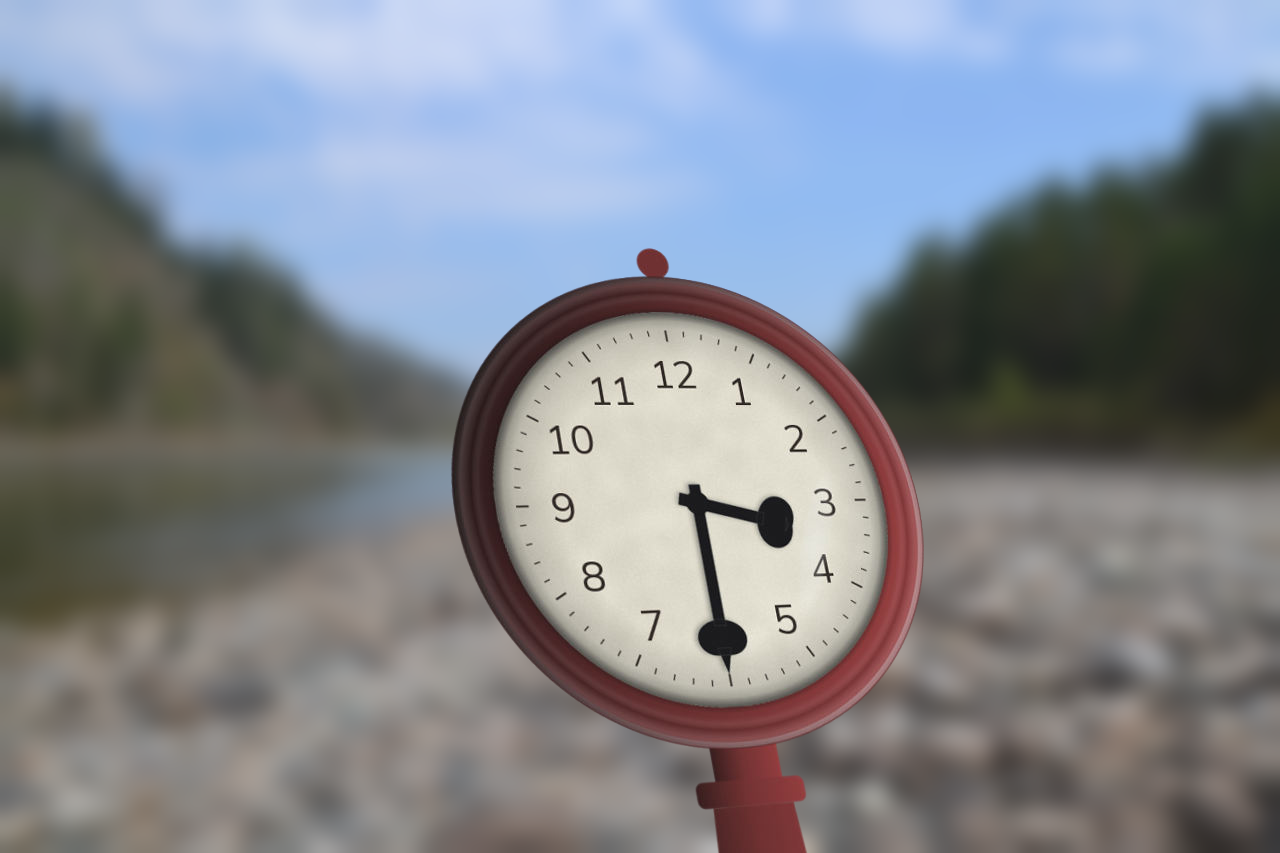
3:30
